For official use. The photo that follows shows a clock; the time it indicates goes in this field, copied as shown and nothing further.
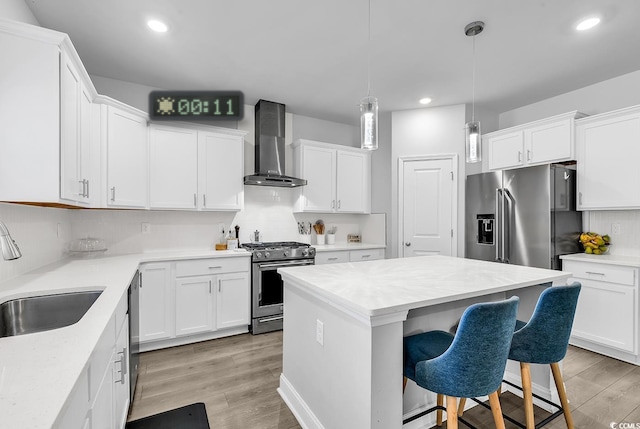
0:11
